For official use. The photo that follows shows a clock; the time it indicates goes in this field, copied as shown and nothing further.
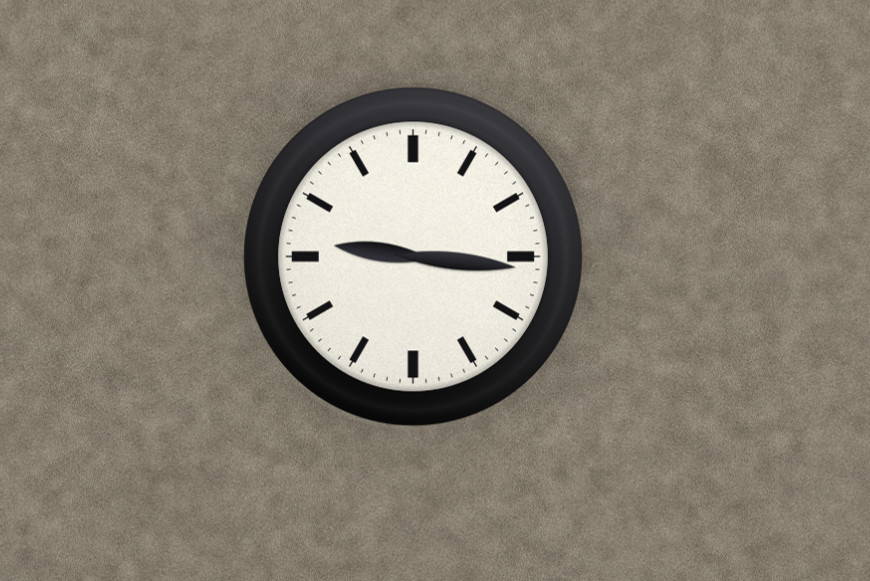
9:16
